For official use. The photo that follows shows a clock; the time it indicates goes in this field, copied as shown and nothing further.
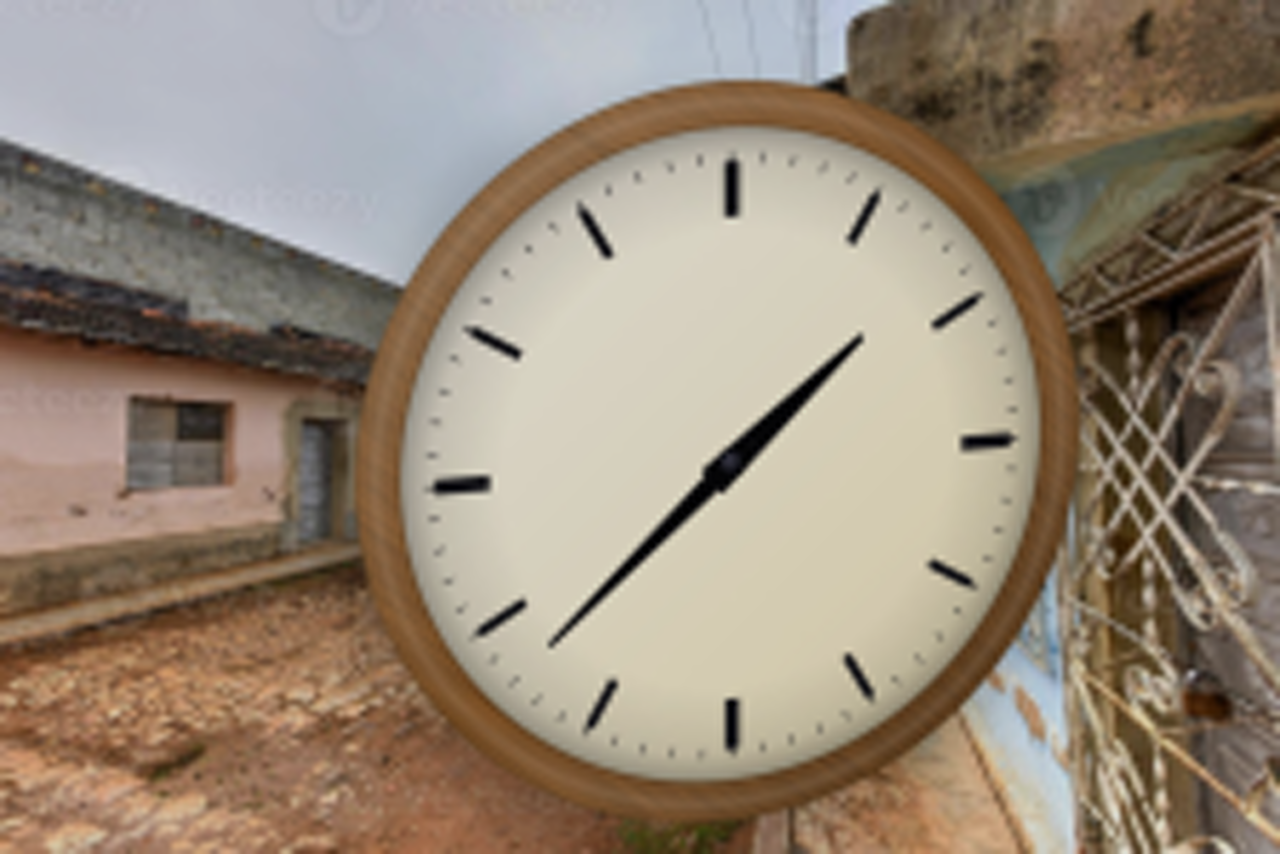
1:38
